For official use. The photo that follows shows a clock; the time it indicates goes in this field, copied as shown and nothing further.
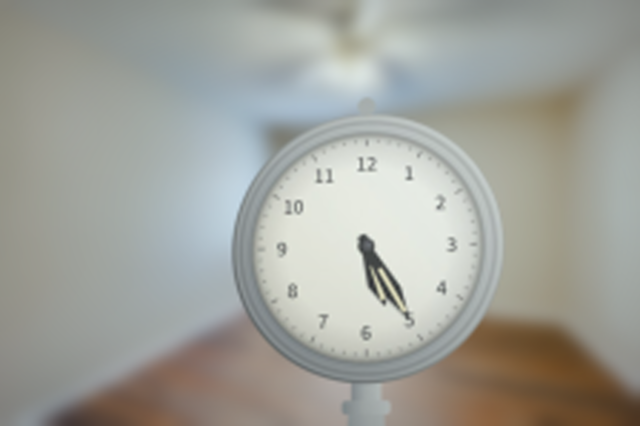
5:25
